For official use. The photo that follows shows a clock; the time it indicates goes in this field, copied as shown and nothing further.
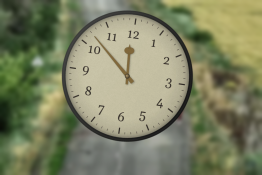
11:52
